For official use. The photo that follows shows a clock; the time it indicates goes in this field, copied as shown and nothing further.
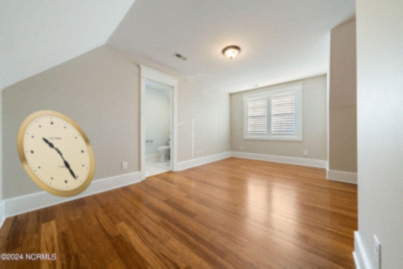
10:26
